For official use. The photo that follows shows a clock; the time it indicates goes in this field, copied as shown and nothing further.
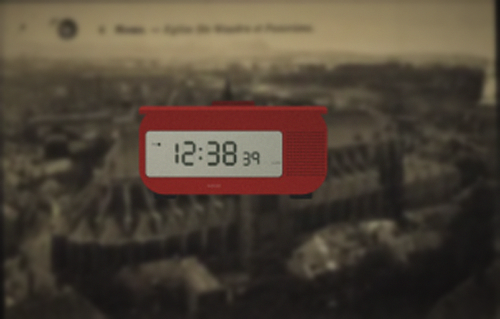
12:38:39
